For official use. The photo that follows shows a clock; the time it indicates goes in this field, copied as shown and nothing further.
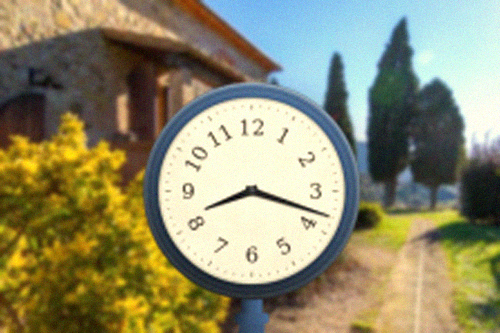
8:18
